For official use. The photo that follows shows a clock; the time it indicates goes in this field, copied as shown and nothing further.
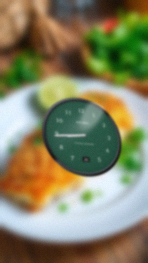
8:44
